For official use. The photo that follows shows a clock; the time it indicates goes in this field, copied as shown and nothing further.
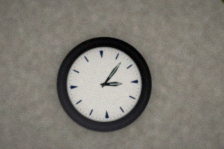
3:07
